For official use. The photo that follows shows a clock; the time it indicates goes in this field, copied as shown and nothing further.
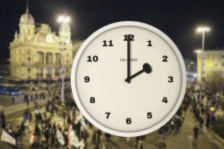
2:00
